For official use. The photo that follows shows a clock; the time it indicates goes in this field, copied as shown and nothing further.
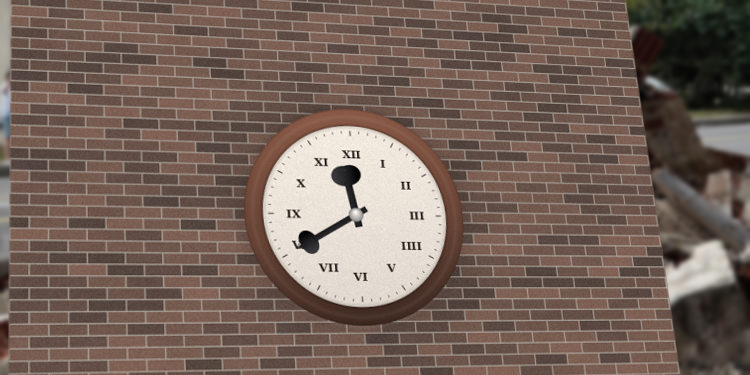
11:40
